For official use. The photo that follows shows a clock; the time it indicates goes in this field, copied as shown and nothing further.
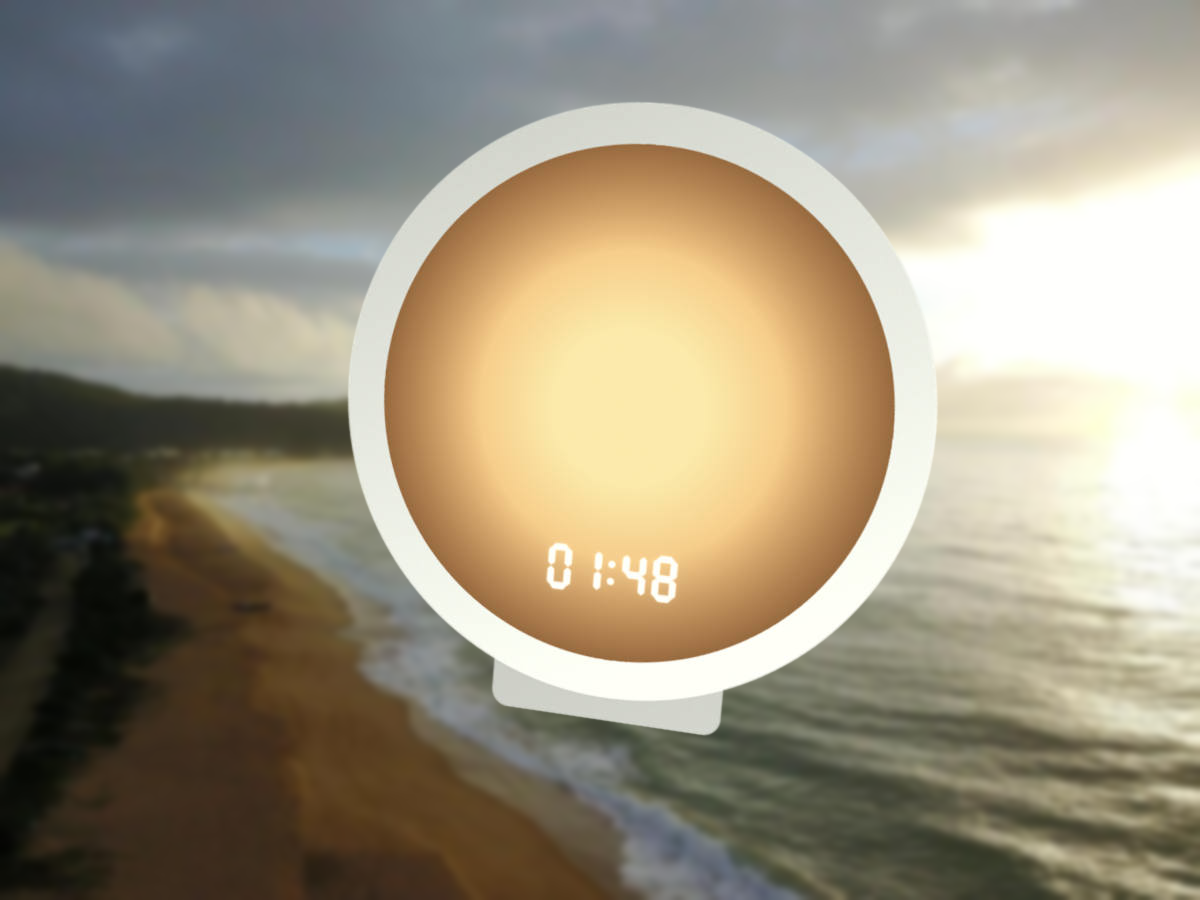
1:48
